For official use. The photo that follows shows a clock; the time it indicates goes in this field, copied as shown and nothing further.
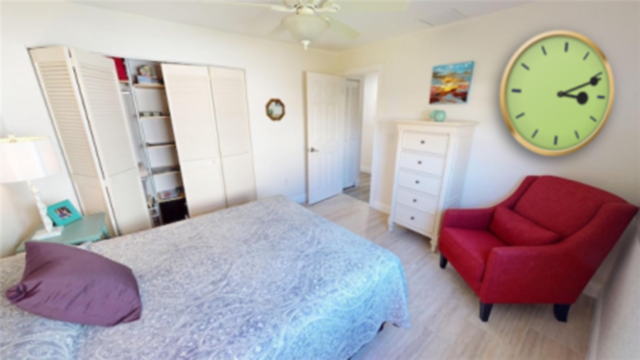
3:11
